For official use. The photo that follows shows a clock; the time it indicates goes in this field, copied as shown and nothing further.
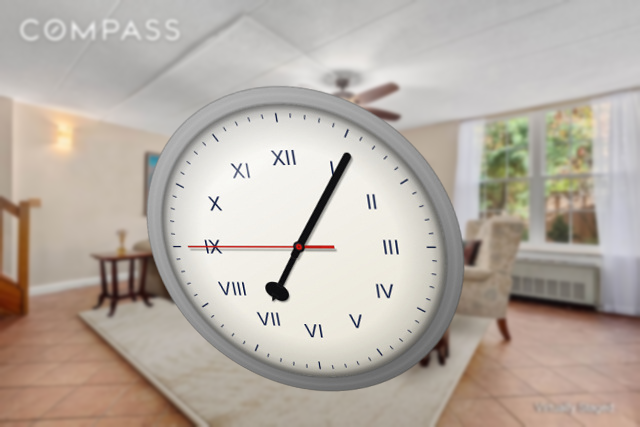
7:05:45
